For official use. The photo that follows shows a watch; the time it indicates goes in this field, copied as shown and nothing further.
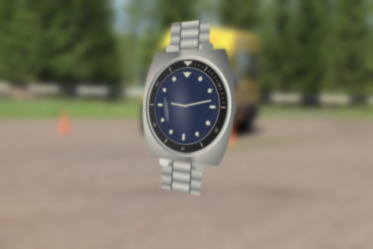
9:13
